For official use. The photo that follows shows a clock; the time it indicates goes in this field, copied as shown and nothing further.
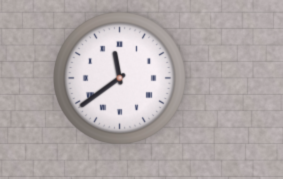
11:39
